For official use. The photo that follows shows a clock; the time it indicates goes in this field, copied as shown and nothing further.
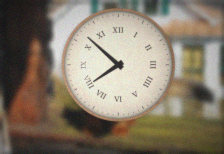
7:52
